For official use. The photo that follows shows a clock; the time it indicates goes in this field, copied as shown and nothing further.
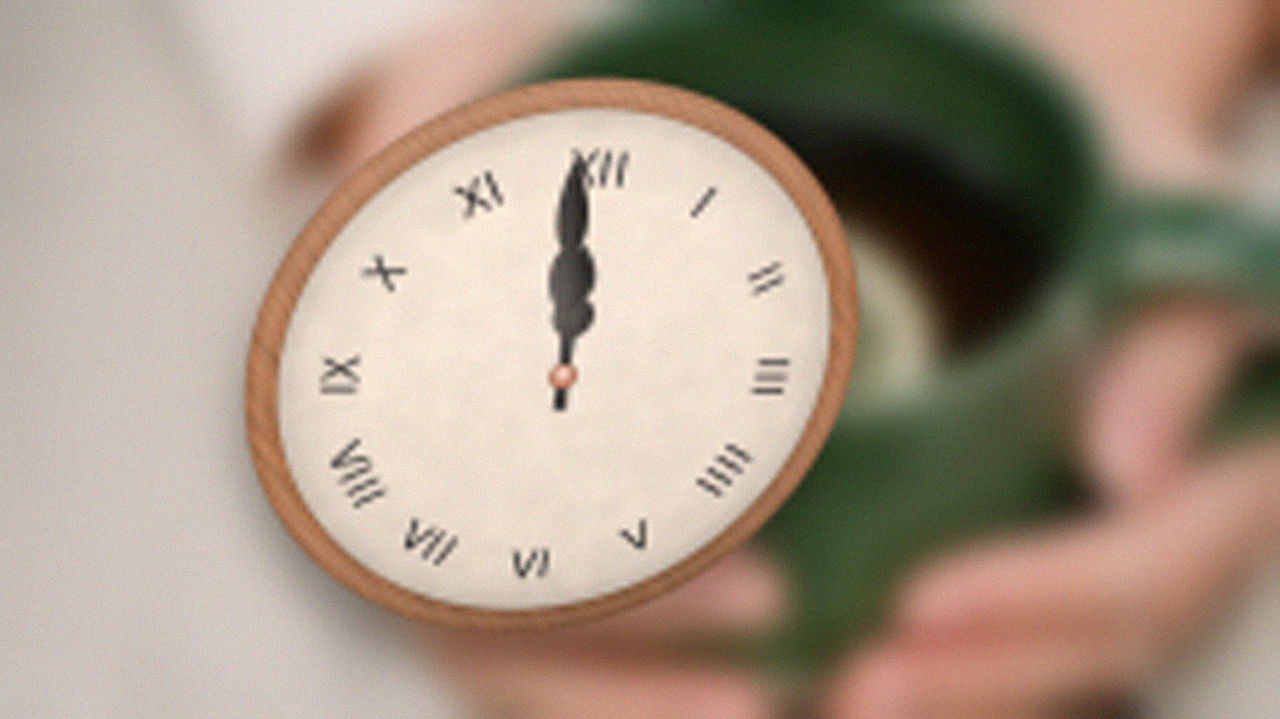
11:59
